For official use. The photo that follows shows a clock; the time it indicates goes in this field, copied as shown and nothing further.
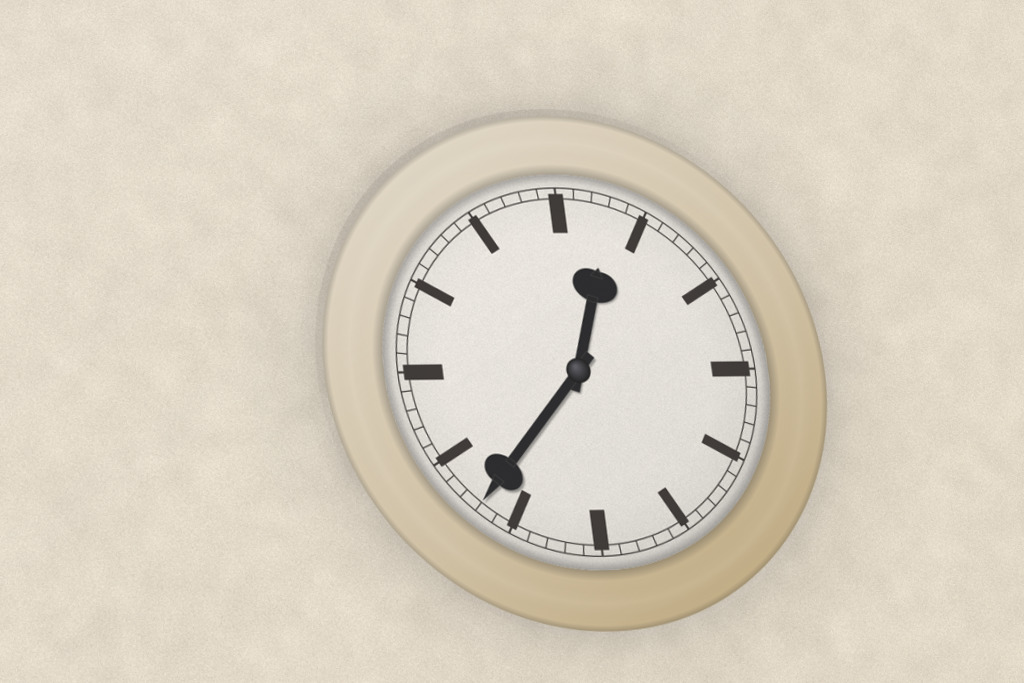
12:37
